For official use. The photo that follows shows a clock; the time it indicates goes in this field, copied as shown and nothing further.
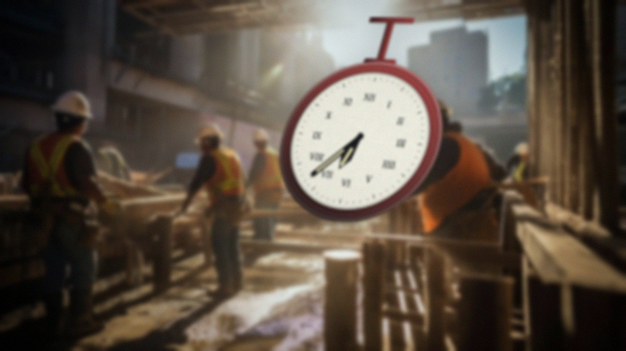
6:37
